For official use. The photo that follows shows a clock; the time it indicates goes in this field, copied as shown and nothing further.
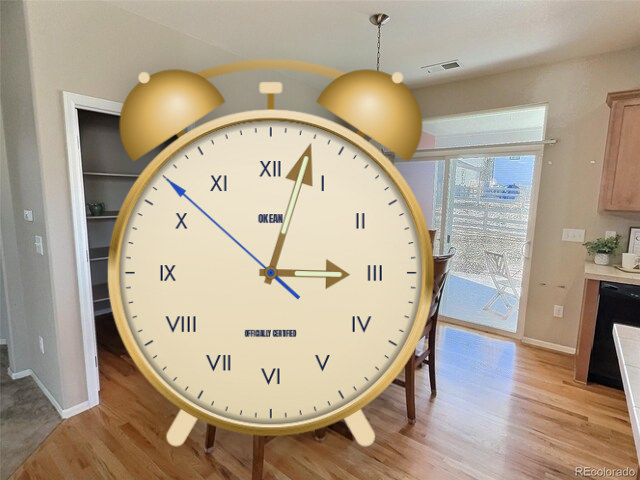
3:02:52
